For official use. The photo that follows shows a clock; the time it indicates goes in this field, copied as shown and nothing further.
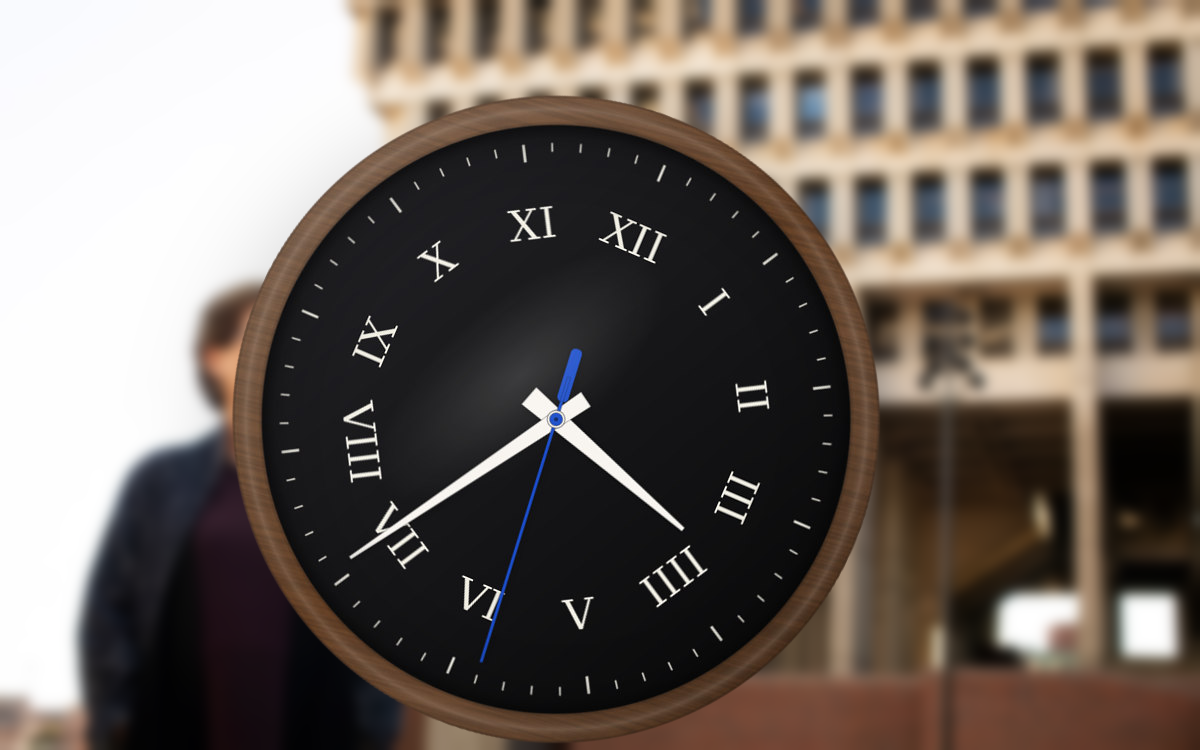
3:35:29
